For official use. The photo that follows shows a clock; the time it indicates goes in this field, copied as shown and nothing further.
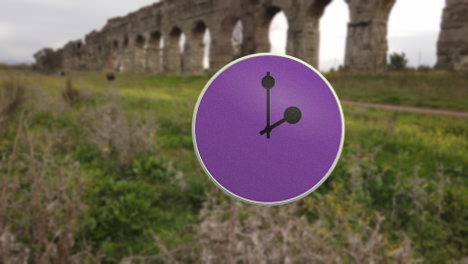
2:00
